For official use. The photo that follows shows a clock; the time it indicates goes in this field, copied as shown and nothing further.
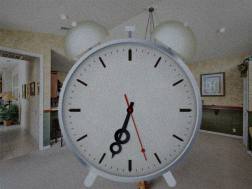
6:33:27
